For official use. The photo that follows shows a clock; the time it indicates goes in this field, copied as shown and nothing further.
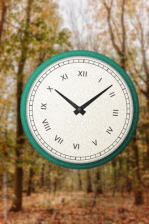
10:08
